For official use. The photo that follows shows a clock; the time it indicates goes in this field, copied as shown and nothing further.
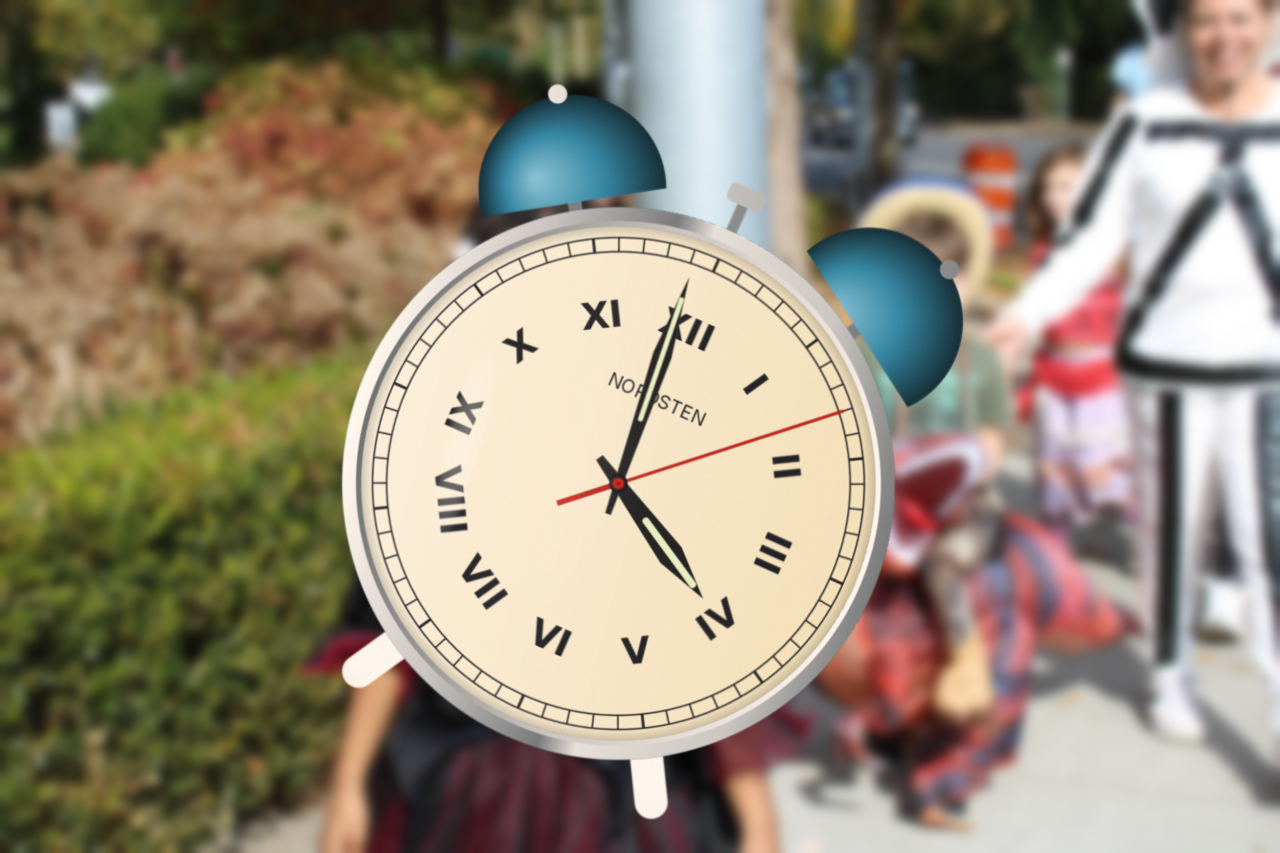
3:59:08
